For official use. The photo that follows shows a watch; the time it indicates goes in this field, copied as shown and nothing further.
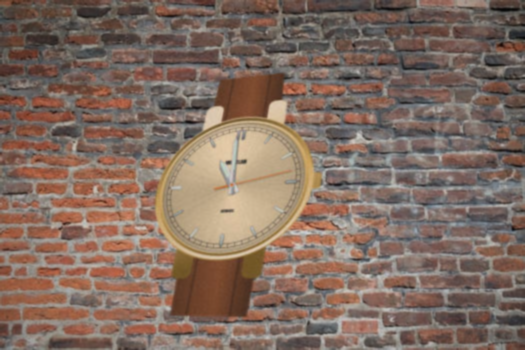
10:59:13
